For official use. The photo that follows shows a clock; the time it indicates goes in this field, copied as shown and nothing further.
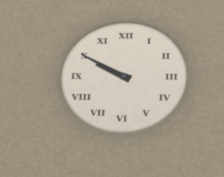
9:50
